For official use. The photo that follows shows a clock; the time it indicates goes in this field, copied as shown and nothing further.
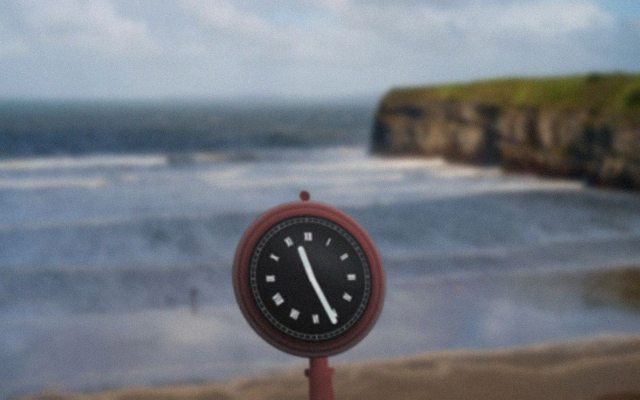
11:26
